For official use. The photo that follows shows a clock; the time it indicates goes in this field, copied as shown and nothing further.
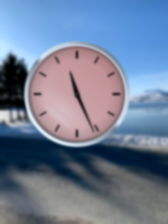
11:26
